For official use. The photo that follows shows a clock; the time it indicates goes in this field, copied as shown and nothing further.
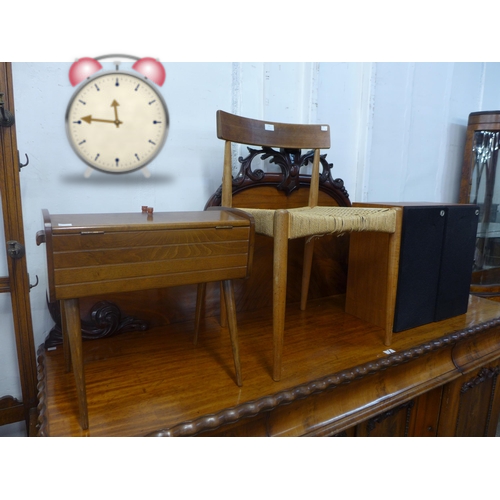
11:46
